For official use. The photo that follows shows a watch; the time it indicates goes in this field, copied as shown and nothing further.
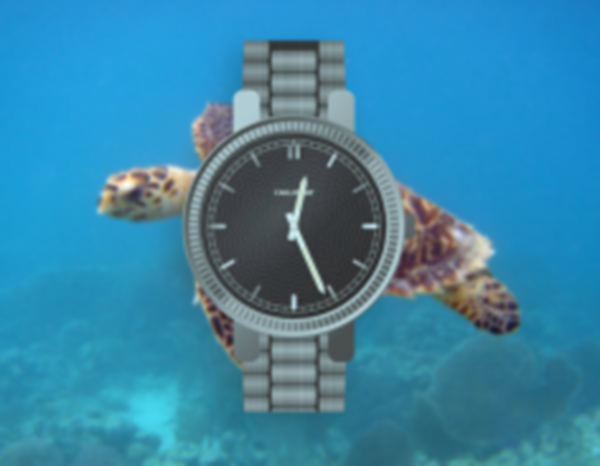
12:26
